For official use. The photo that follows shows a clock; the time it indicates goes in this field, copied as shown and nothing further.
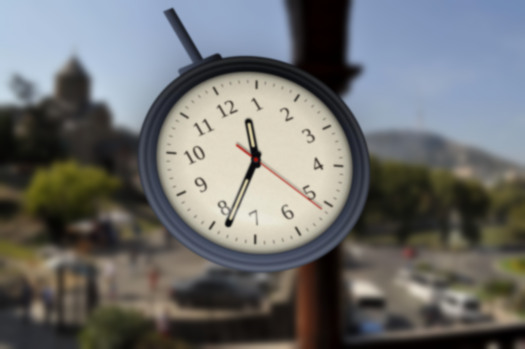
12:38:26
